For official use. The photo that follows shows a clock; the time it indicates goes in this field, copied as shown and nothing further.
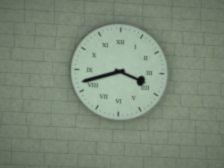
3:42
